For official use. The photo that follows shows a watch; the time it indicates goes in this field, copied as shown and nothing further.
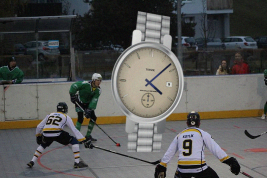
4:08
